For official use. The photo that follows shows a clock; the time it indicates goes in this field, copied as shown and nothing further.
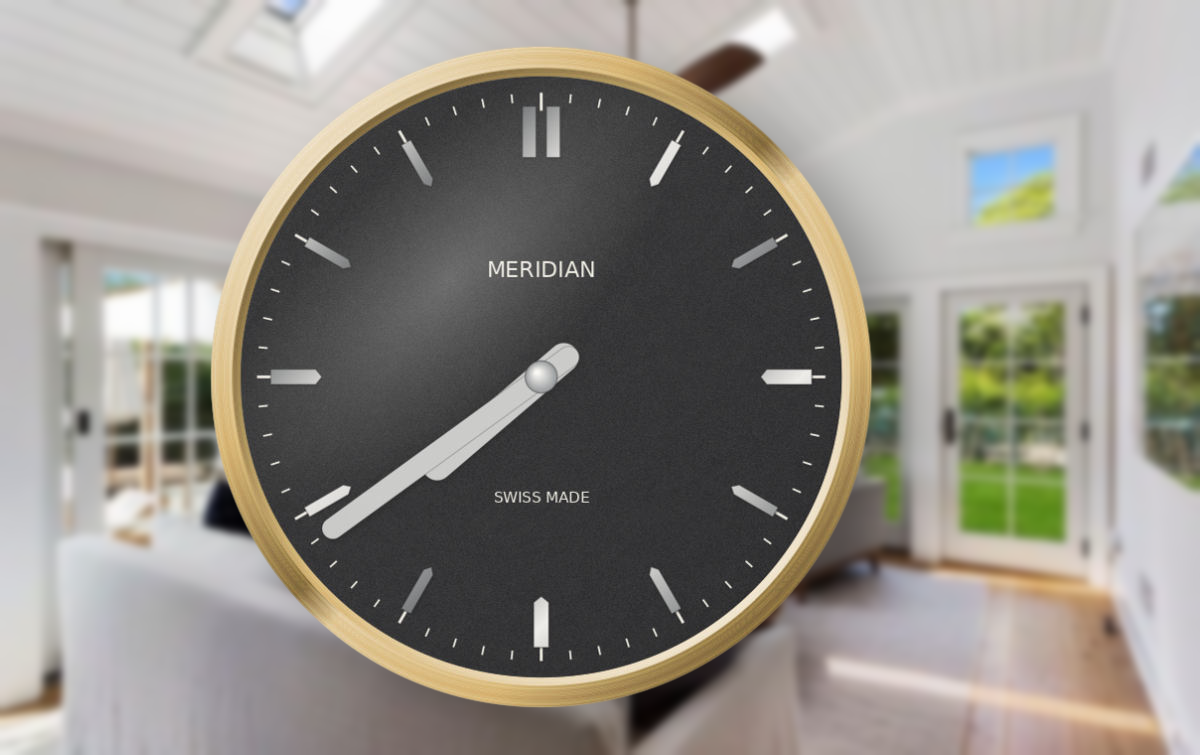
7:39
